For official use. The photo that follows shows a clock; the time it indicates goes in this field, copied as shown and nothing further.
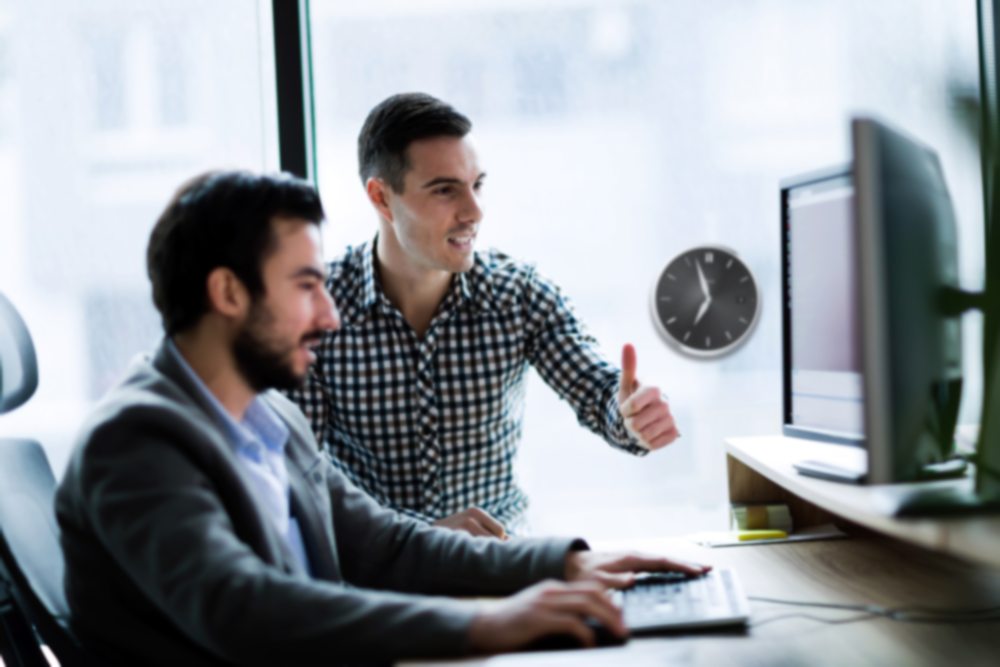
6:57
